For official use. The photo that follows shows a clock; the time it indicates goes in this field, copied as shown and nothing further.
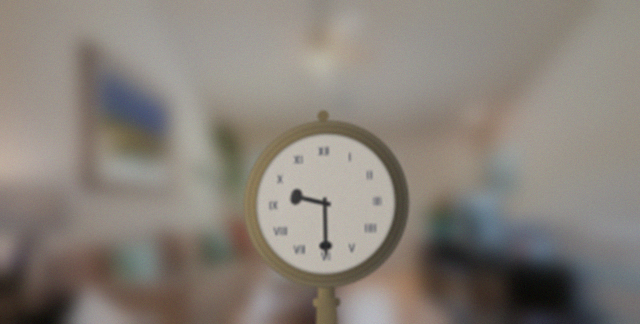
9:30
